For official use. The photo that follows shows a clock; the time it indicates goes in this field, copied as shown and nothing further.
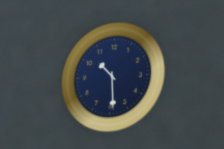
10:29
